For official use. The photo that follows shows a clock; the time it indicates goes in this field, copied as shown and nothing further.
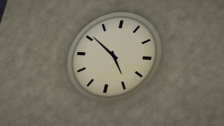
4:51
